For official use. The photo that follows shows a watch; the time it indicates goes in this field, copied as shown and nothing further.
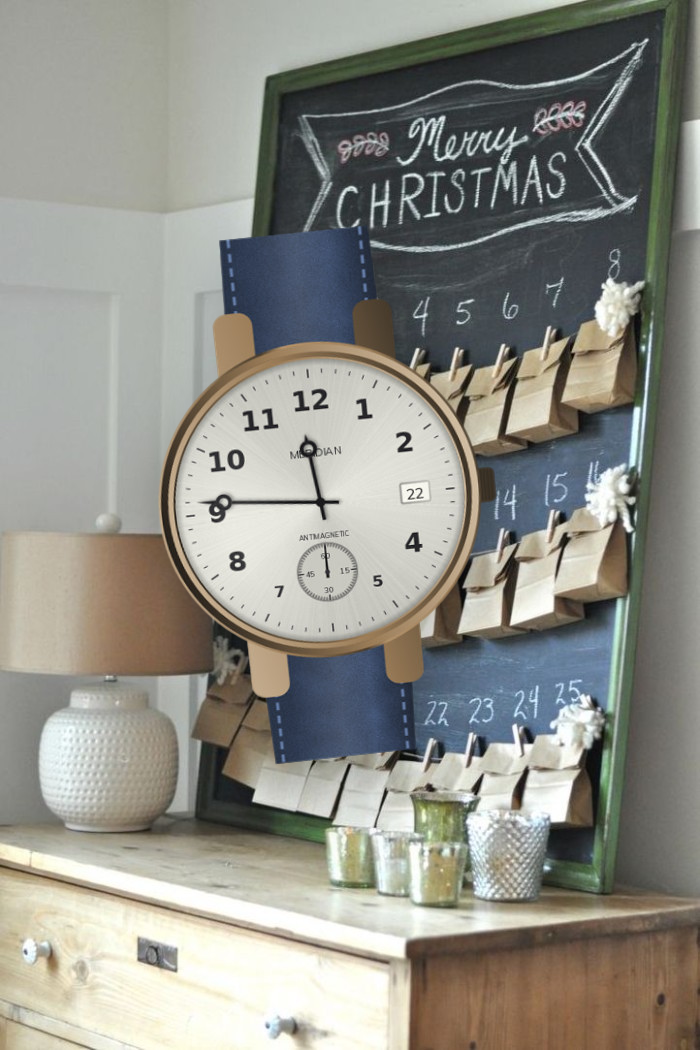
11:46
